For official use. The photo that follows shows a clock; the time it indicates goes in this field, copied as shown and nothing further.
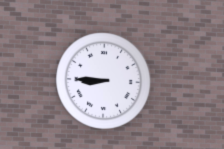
8:45
